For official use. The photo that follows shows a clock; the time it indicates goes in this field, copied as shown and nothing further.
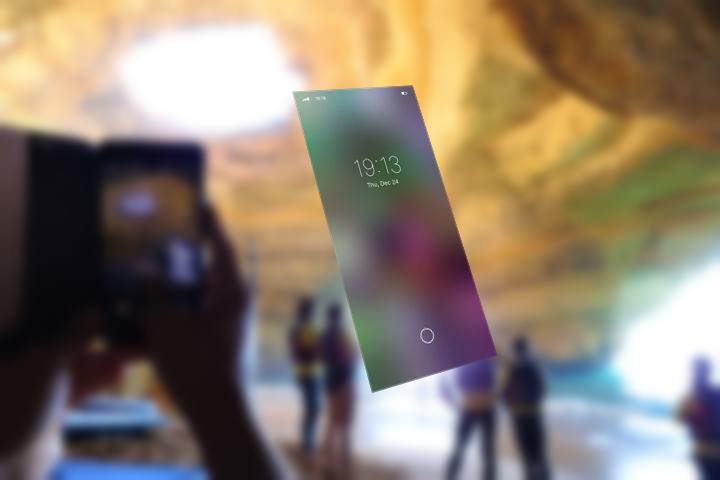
19:13
